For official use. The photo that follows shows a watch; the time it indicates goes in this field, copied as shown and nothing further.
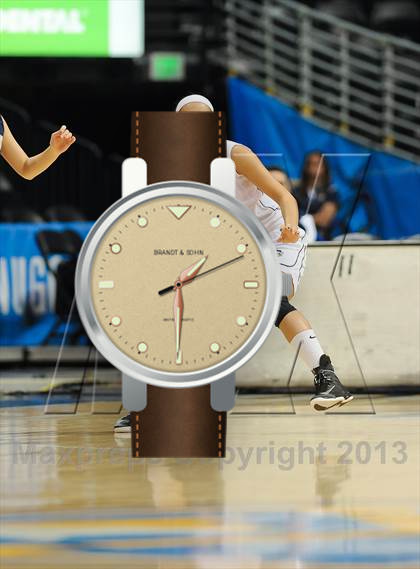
1:30:11
